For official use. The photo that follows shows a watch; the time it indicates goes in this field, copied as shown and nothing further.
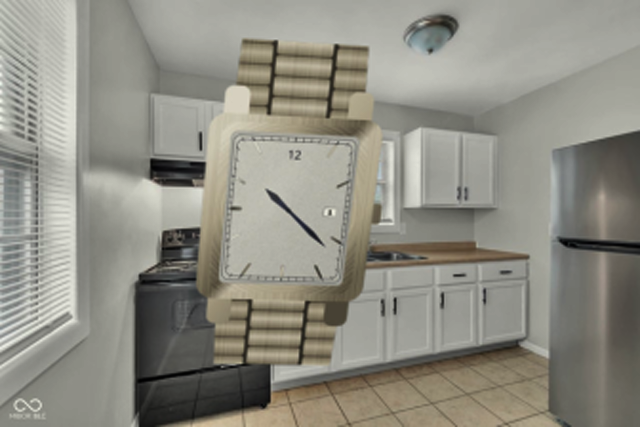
10:22
